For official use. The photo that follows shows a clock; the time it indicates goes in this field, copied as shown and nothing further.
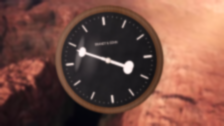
3:49
